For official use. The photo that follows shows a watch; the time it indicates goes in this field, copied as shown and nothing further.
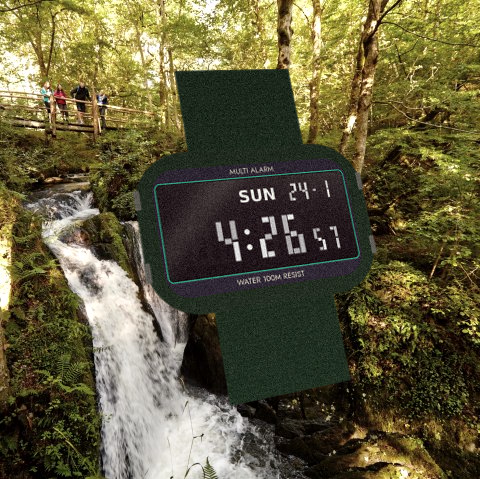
4:26:57
